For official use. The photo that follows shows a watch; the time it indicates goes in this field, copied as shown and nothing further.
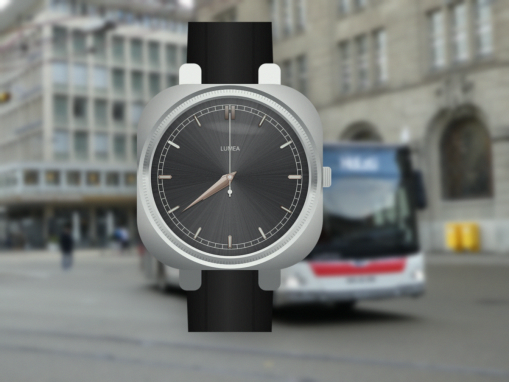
7:39:00
